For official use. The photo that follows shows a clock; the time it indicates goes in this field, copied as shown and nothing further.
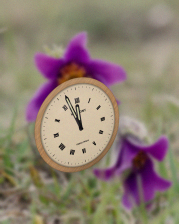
11:57
